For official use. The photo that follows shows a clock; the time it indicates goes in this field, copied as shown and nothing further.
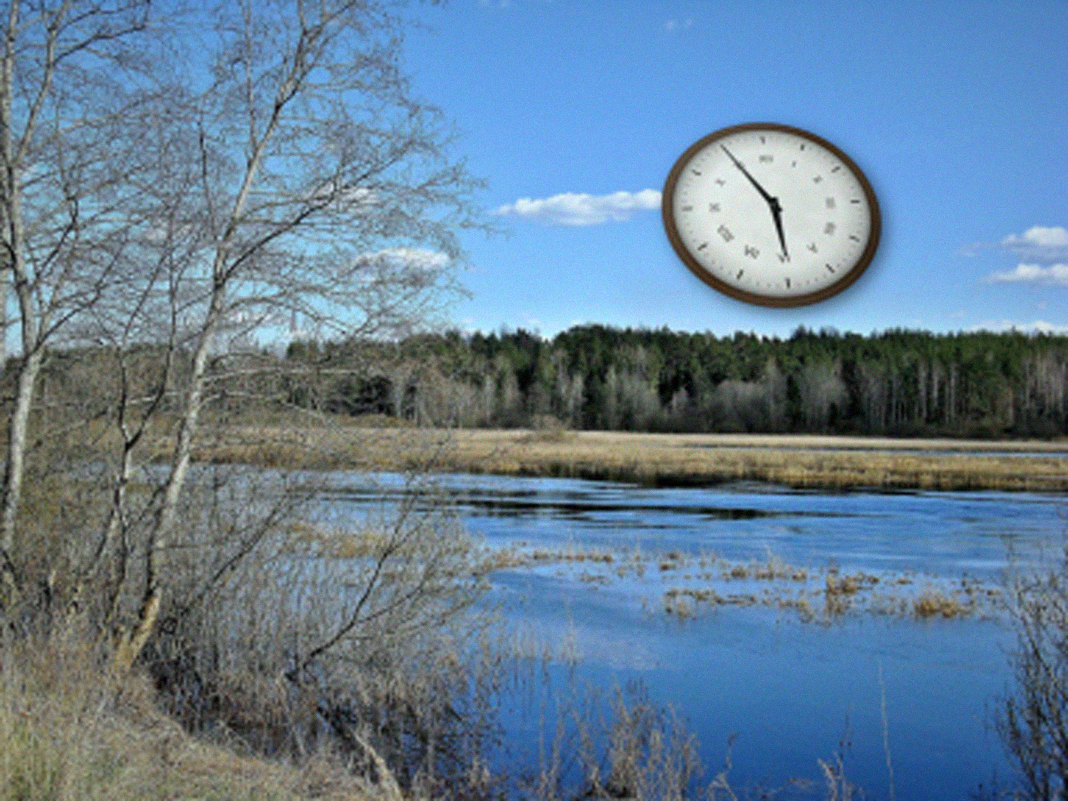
5:55
